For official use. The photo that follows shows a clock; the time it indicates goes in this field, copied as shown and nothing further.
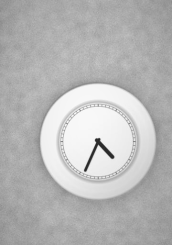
4:34
